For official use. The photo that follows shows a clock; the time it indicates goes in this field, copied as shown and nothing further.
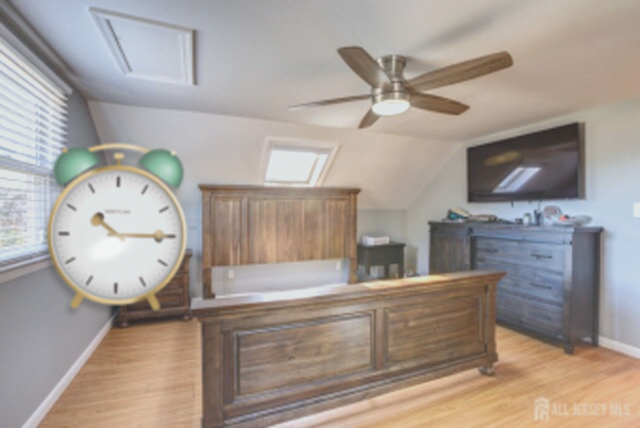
10:15
